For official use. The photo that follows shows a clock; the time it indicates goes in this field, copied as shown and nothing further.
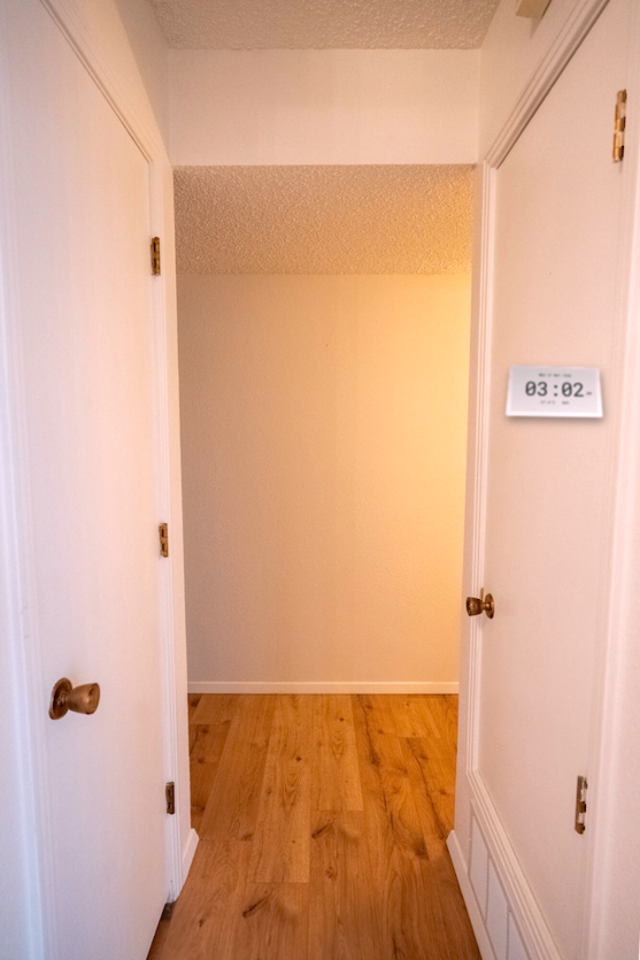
3:02
